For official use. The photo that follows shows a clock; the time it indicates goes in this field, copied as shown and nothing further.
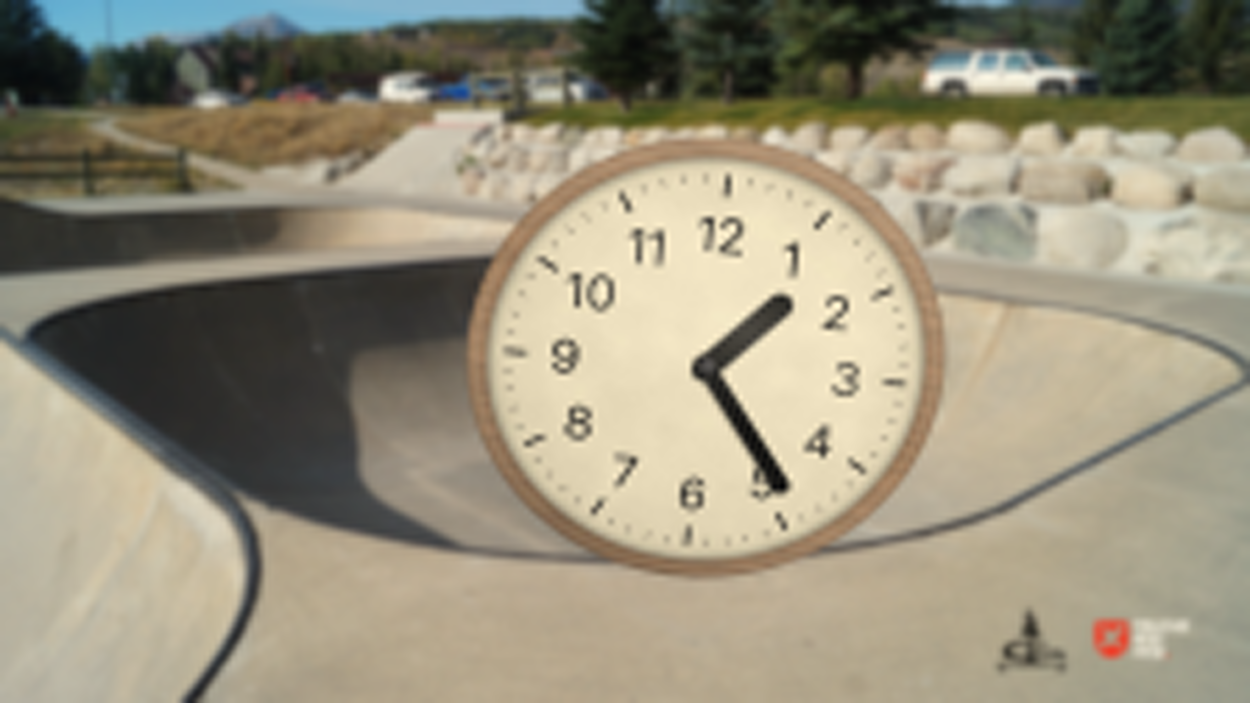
1:24
